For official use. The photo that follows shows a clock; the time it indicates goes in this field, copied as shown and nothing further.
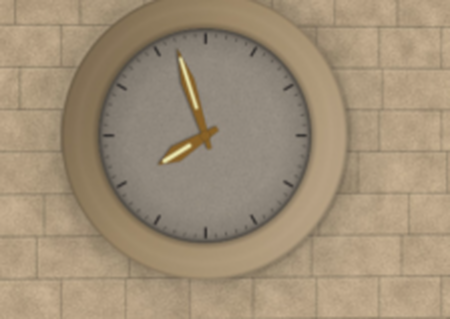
7:57
